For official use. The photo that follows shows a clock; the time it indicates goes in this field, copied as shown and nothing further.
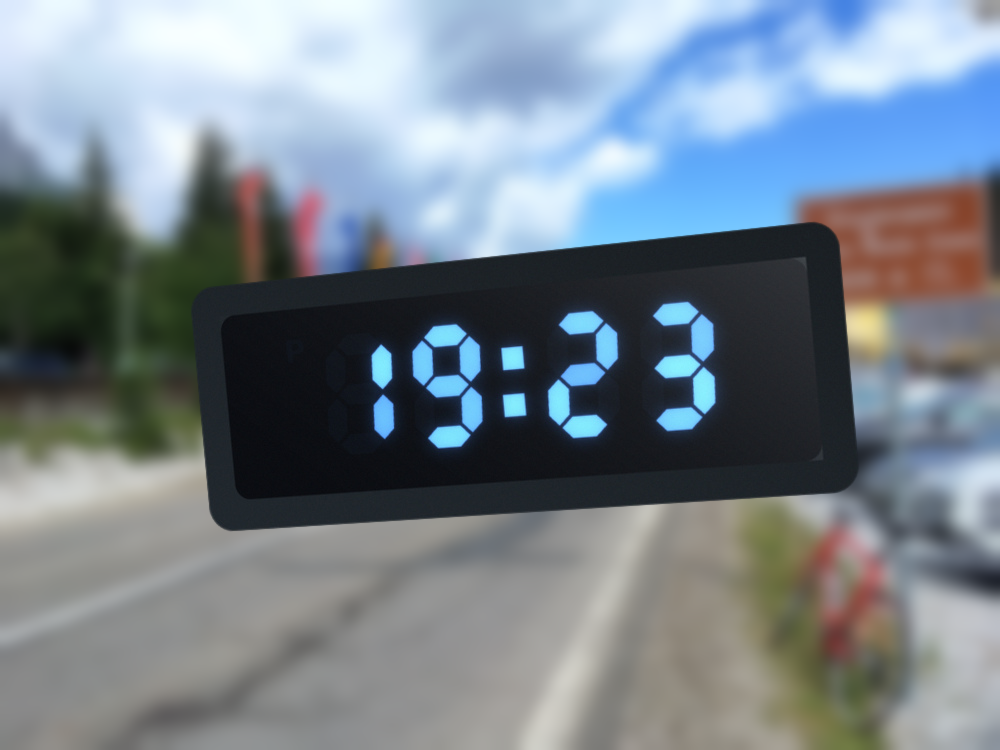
19:23
